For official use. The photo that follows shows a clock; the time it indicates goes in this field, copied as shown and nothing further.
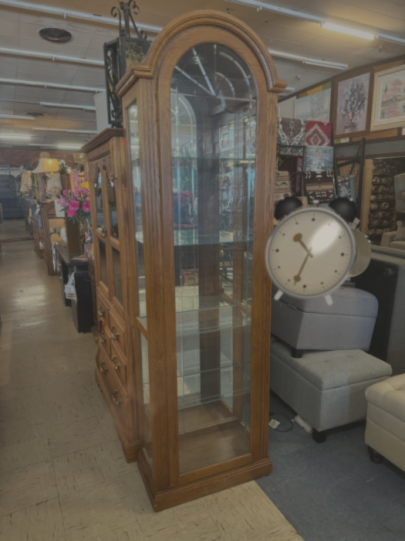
10:33
